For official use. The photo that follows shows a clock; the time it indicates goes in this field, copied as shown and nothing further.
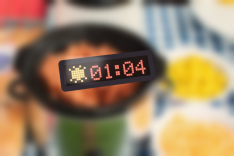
1:04
